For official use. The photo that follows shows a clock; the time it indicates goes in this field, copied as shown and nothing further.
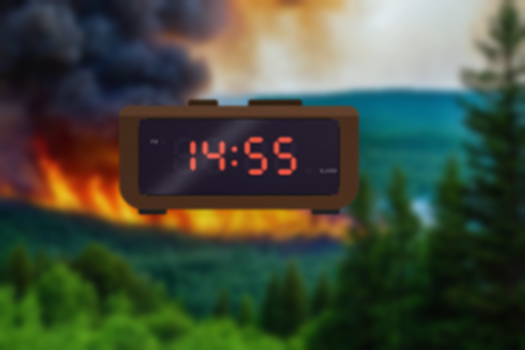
14:55
